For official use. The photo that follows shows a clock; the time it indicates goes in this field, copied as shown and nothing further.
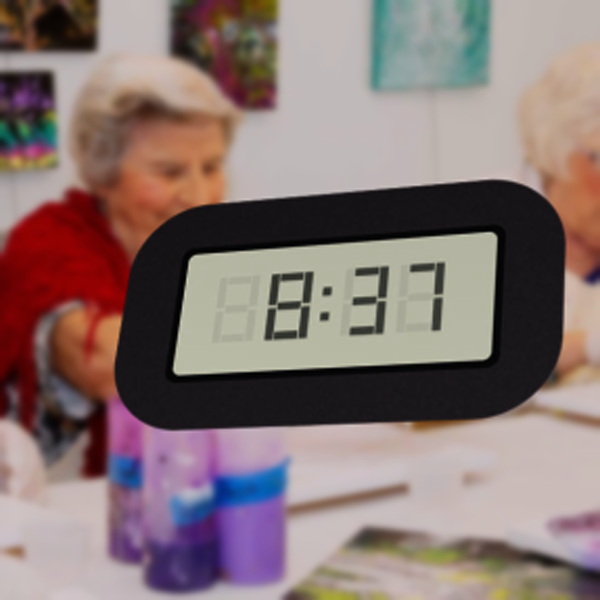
8:37
